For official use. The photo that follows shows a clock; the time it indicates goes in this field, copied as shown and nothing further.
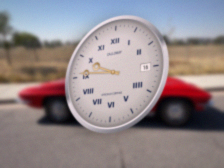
9:46
